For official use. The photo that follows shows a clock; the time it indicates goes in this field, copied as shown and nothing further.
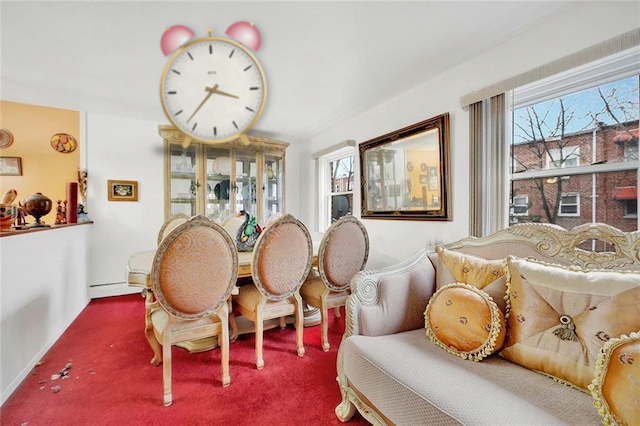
3:37
